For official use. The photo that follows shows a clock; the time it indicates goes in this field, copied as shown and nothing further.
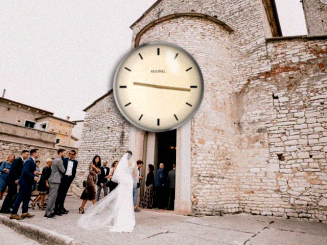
9:16
